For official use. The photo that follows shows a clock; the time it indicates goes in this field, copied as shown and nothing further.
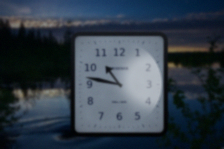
10:47
